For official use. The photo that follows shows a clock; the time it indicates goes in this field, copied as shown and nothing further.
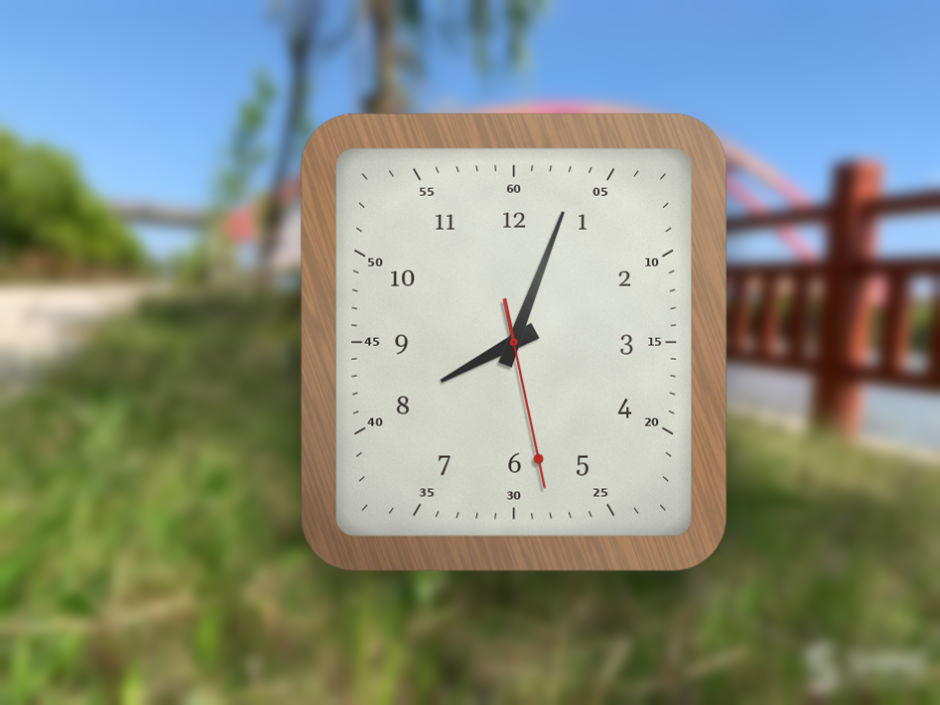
8:03:28
